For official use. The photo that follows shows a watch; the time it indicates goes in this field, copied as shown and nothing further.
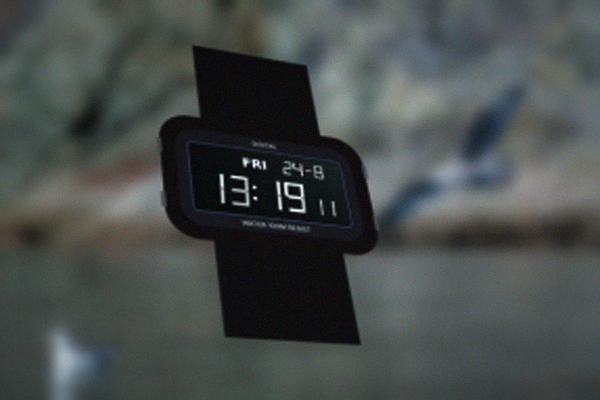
13:19:11
